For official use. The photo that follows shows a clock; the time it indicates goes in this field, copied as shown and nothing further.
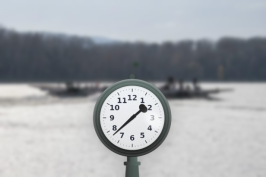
1:38
